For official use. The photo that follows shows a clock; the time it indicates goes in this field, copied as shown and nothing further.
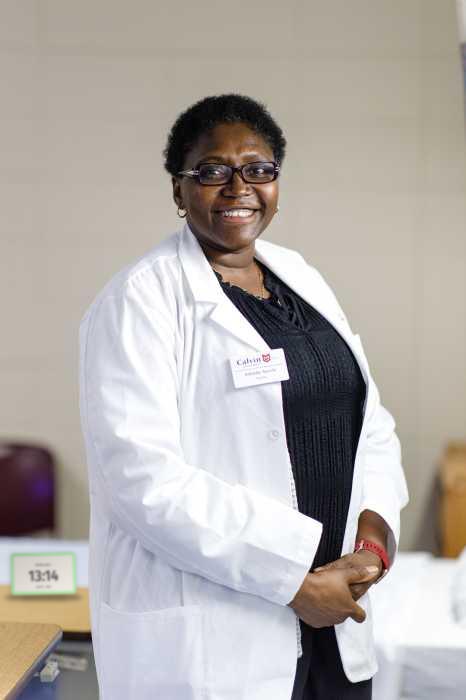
13:14
